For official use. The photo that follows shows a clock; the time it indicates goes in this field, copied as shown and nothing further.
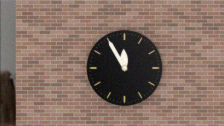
11:55
